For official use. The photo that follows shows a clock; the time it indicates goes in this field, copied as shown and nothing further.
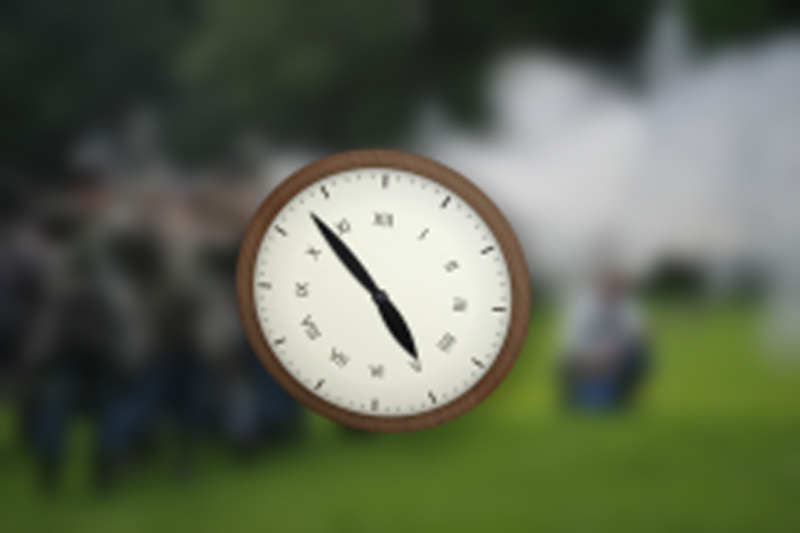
4:53
